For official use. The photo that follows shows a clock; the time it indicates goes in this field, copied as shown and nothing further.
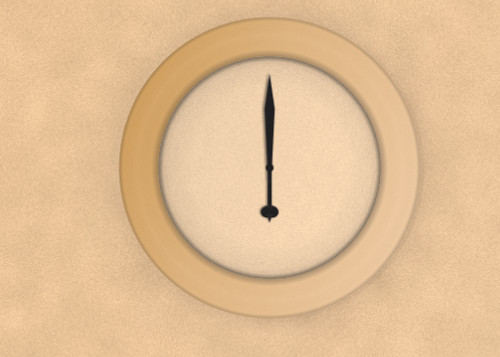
6:00
